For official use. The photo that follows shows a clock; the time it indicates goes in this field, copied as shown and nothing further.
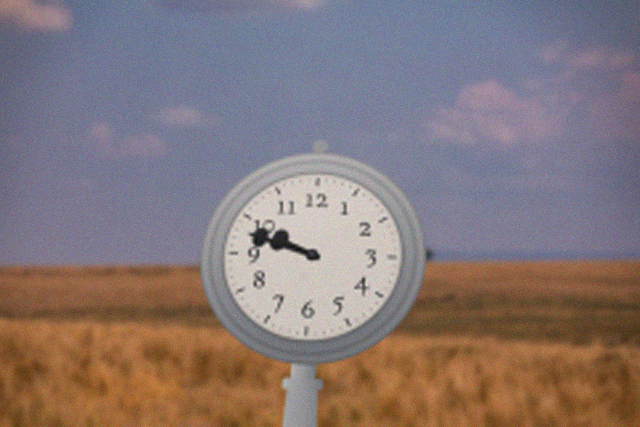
9:48
